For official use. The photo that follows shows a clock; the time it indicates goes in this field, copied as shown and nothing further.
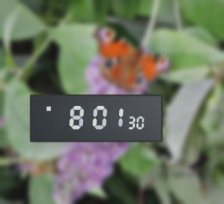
8:01:30
